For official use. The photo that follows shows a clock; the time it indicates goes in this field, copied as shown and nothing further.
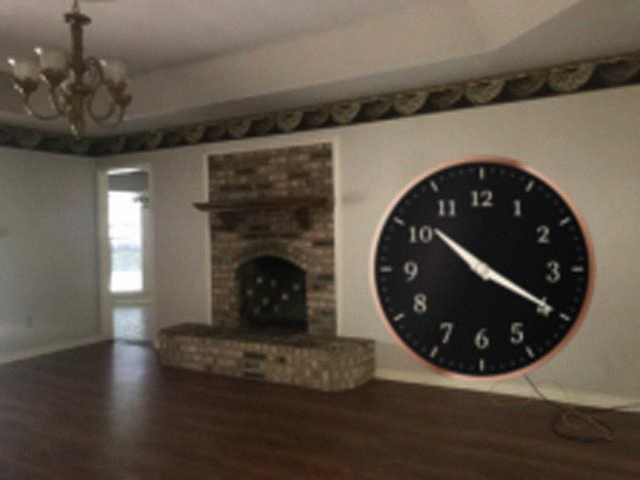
10:20
